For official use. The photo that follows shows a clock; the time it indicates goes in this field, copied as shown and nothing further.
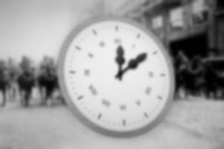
12:09
